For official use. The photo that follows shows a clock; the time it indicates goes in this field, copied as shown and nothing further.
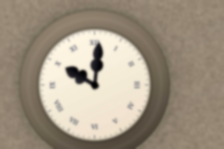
10:01
